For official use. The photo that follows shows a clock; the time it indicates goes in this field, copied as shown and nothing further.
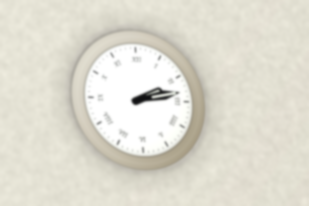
2:13
